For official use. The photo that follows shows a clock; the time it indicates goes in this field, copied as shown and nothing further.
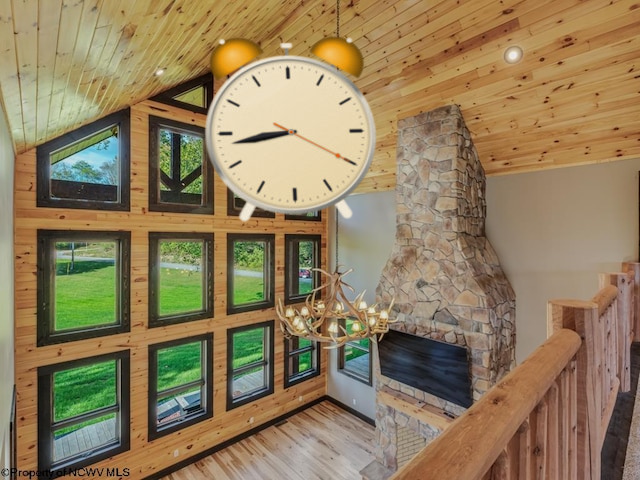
8:43:20
